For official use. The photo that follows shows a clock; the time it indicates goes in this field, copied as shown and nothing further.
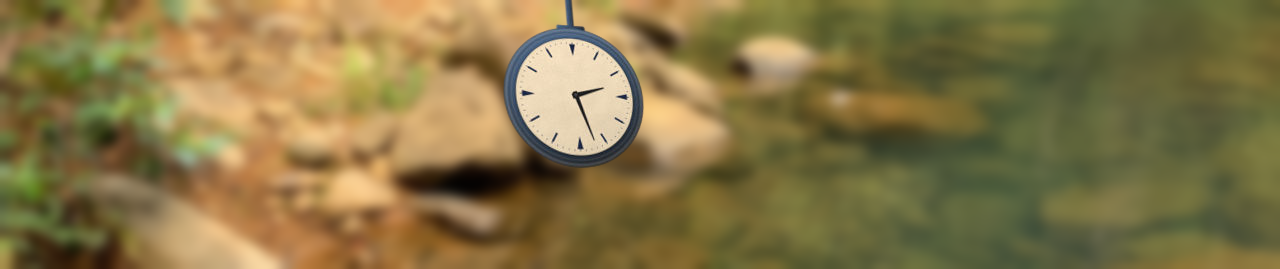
2:27
